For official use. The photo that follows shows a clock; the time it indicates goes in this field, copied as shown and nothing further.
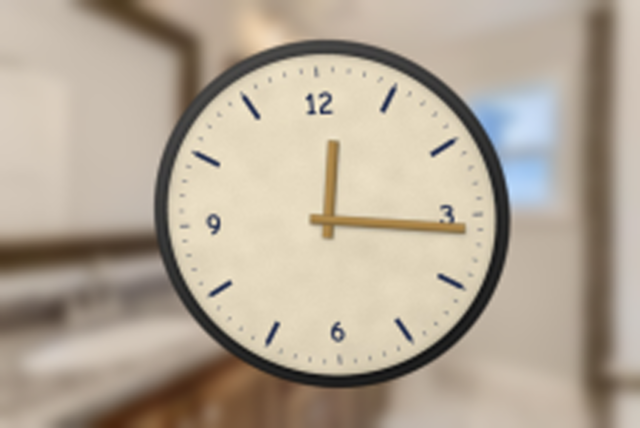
12:16
